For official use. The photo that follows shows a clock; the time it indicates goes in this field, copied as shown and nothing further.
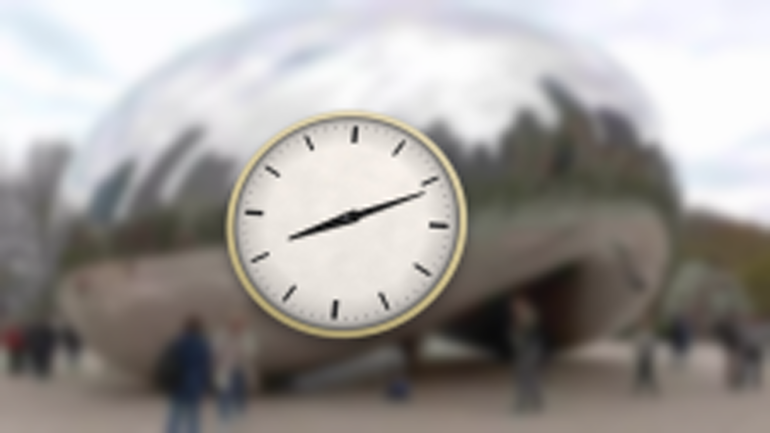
8:11
